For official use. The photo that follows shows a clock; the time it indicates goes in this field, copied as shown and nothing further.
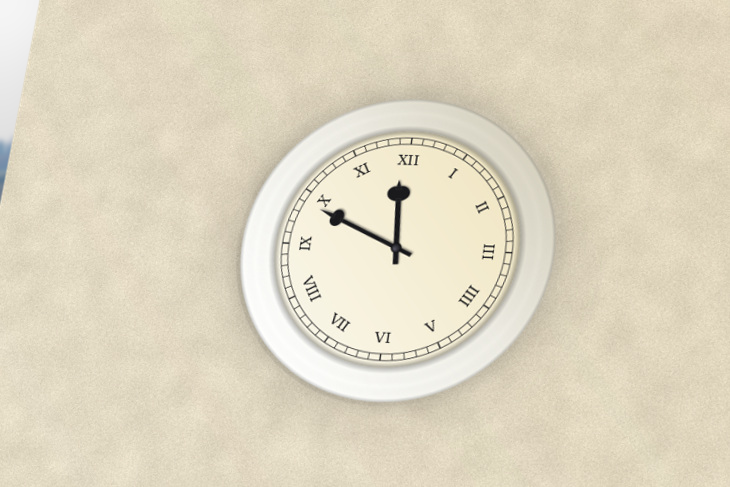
11:49
